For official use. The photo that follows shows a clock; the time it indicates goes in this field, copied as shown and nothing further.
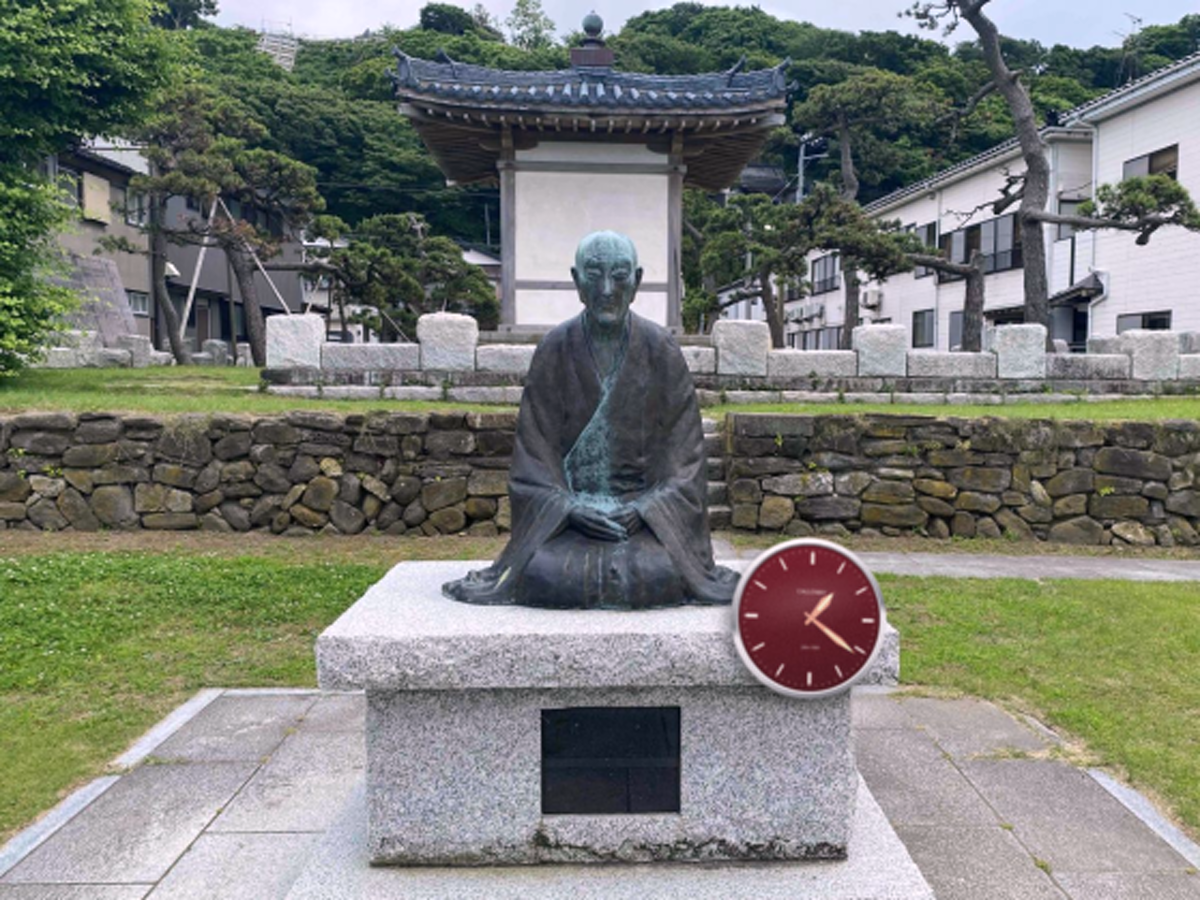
1:21
